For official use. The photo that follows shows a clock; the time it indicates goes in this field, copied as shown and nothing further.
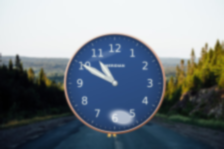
10:50
